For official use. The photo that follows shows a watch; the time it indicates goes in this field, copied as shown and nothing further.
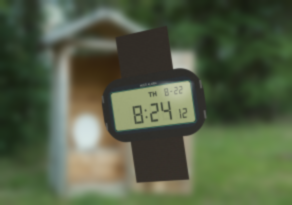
8:24
